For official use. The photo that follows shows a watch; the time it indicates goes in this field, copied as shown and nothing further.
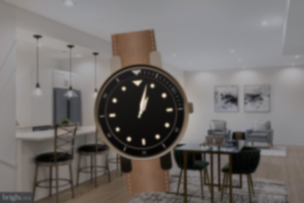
1:03
